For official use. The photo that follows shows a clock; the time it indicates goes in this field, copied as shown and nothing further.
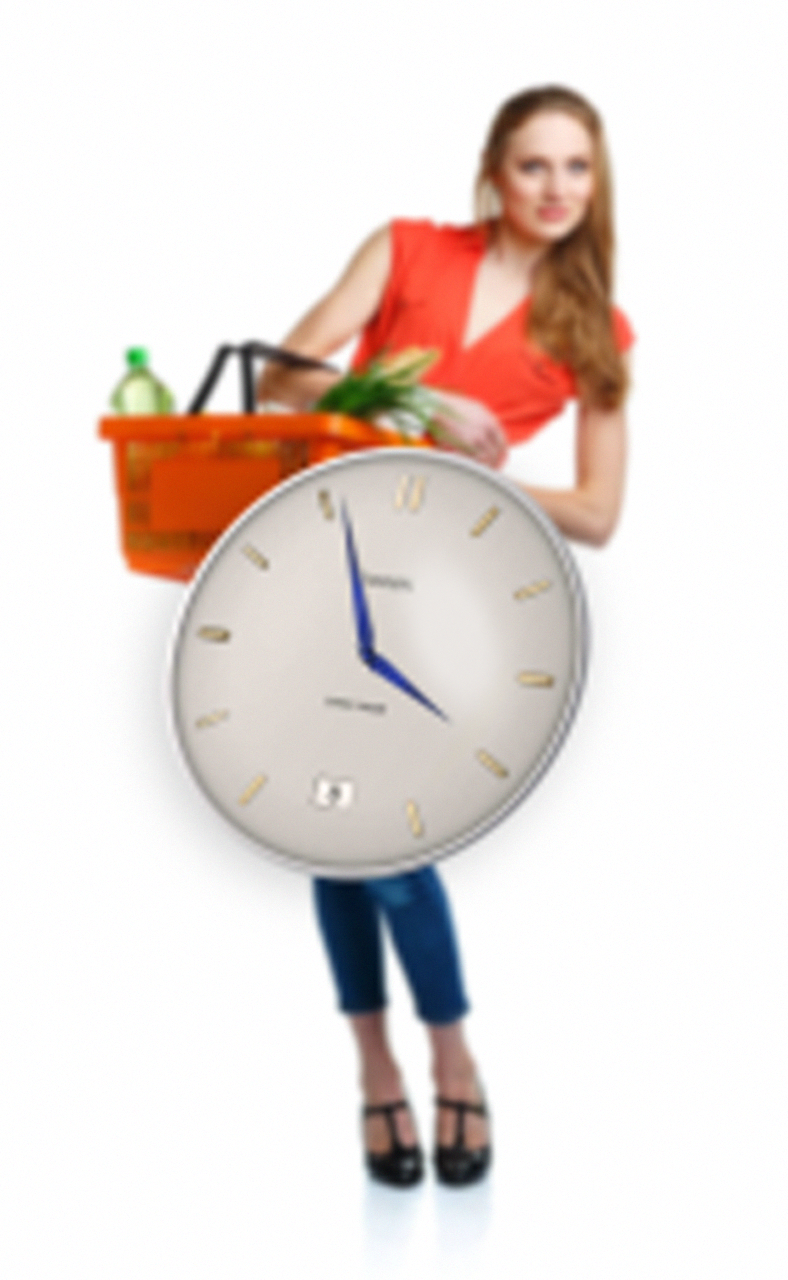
3:56
